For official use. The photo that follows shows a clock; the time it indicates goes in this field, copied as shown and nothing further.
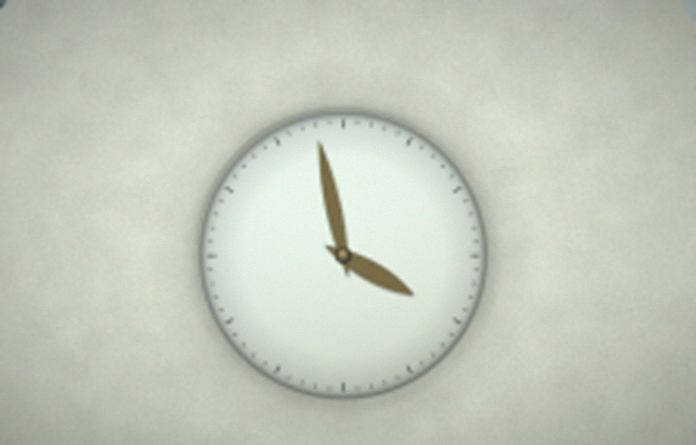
3:58
